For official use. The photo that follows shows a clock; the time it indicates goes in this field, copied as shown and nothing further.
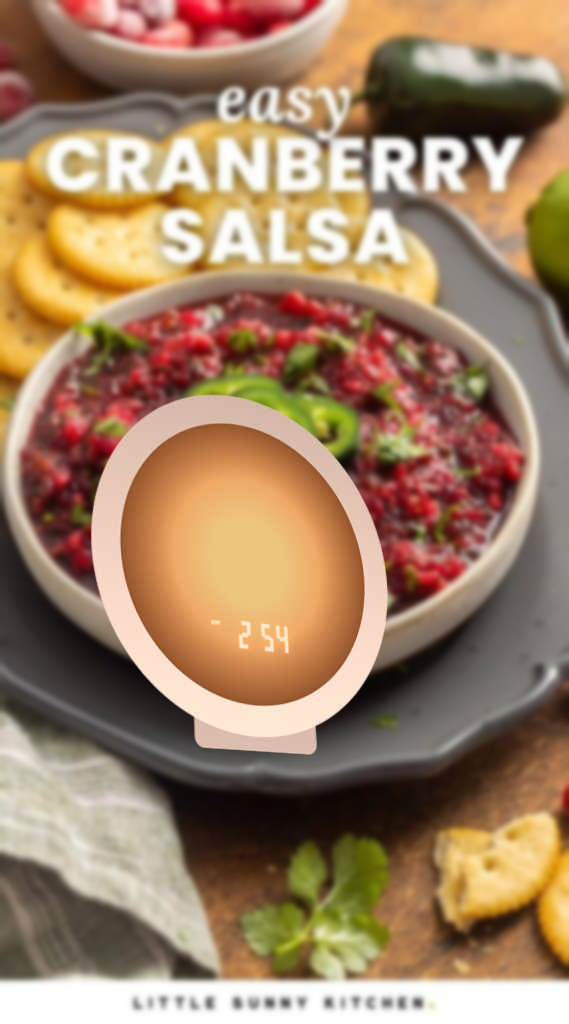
2:54
